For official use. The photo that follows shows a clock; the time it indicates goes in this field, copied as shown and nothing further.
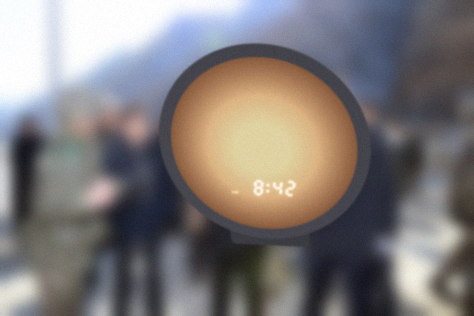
8:42
